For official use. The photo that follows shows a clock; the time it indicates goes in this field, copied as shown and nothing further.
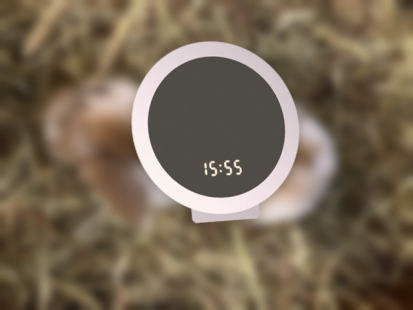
15:55
